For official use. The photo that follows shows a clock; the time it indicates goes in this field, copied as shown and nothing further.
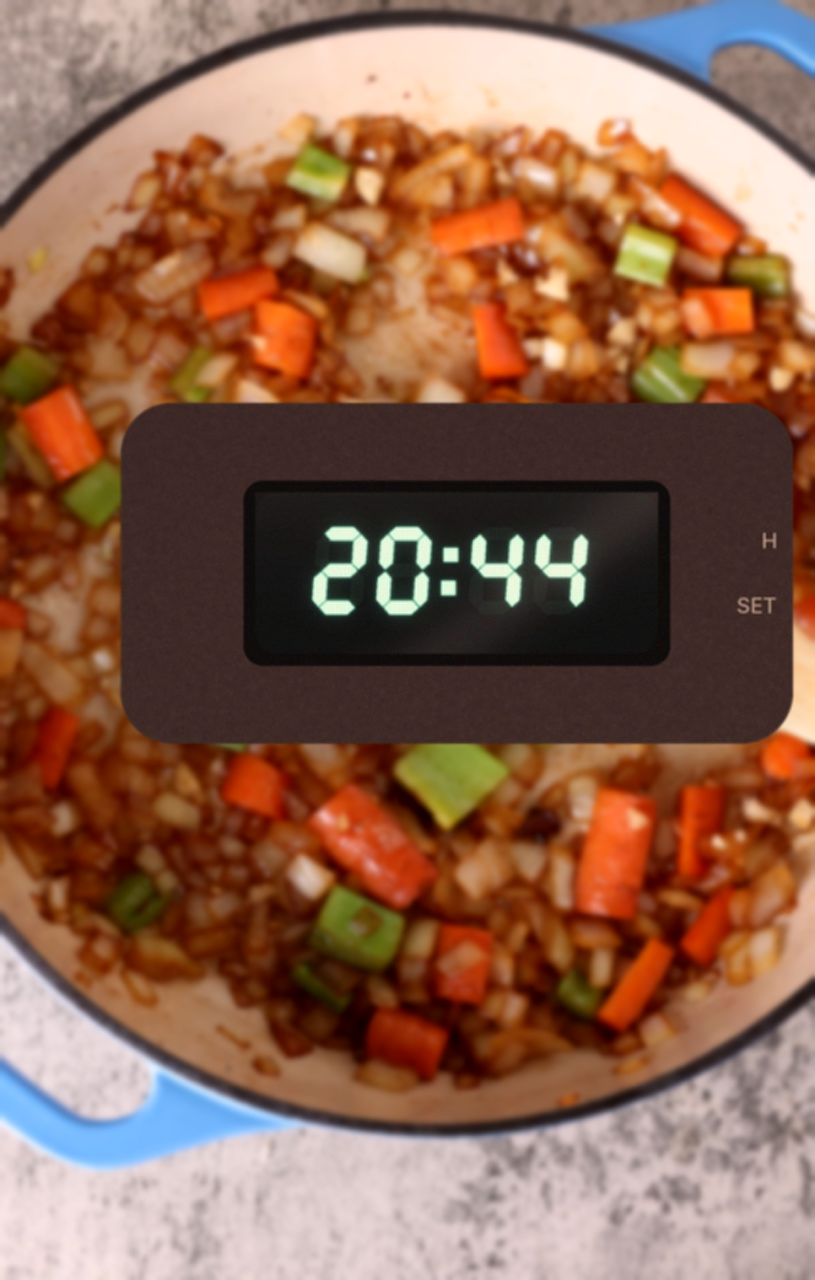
20:44
